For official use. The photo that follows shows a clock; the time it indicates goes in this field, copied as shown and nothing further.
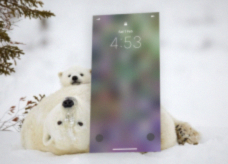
4:53
